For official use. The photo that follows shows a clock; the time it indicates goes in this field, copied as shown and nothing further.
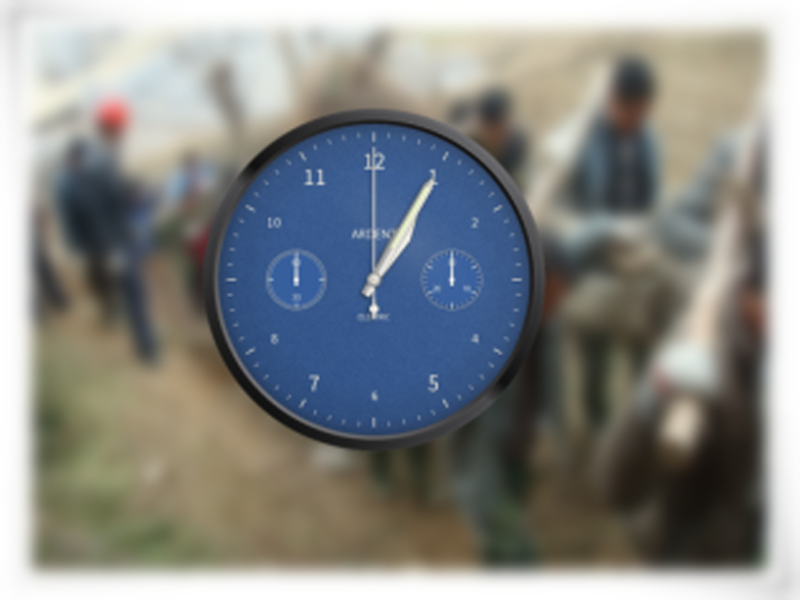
1:05
